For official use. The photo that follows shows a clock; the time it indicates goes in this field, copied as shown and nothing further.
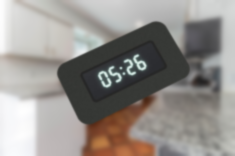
5:26
